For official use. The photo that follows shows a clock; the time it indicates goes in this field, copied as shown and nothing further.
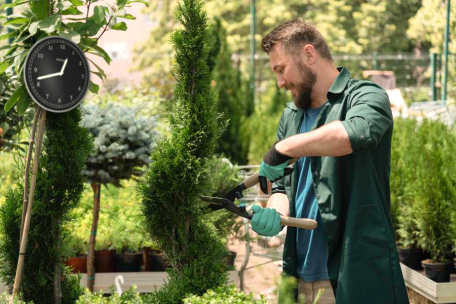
12:42
